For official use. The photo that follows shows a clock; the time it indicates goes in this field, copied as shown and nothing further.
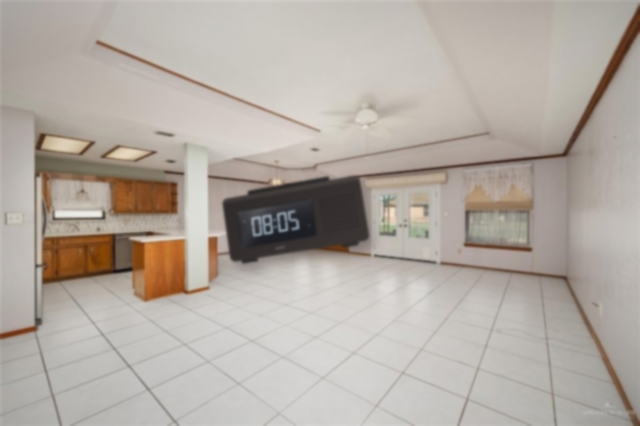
8:05
